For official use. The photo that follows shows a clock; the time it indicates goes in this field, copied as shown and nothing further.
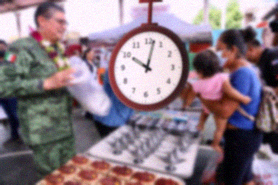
10:02
